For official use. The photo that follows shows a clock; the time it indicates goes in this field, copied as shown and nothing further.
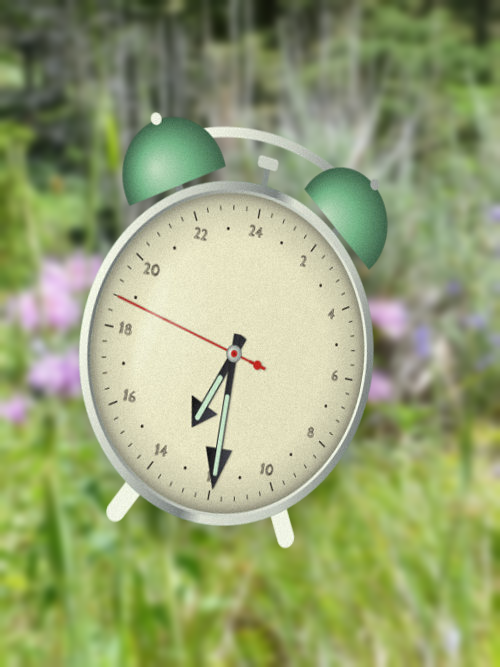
13:29:47
